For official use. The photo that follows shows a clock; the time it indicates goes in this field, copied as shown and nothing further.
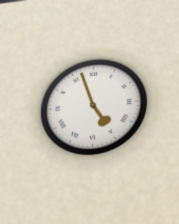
4:57
